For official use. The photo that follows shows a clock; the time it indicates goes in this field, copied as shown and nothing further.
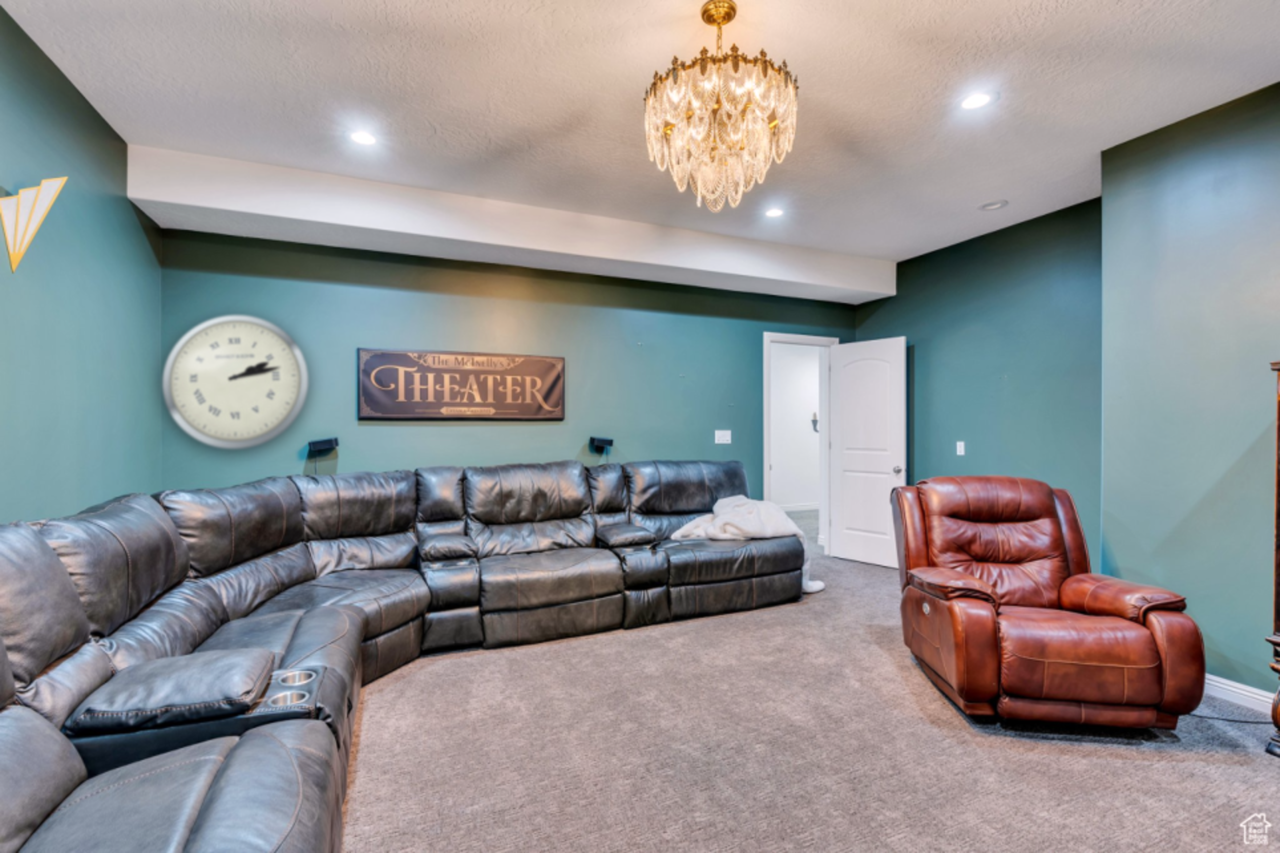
2:13
